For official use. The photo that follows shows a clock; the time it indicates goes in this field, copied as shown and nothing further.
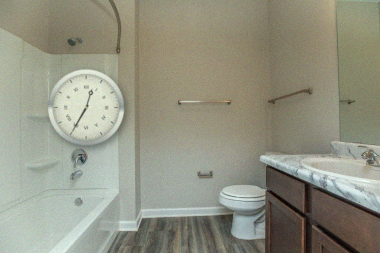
12:35
